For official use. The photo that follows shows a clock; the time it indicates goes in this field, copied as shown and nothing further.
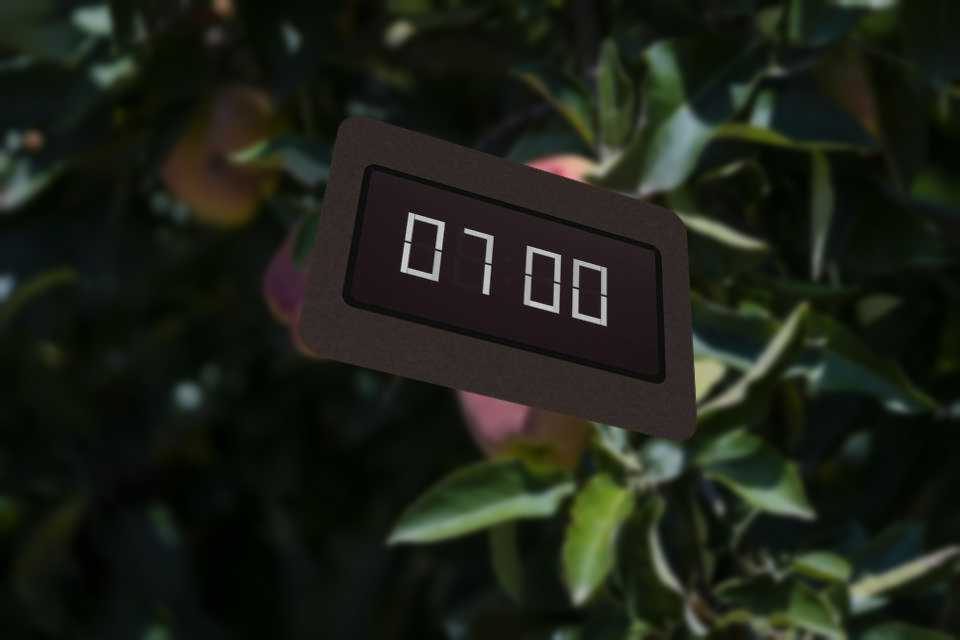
7:00
